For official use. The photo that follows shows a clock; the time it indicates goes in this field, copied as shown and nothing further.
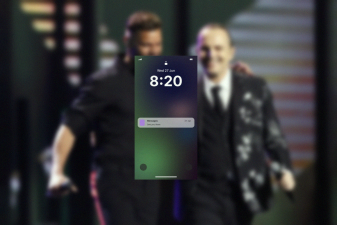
8:20
